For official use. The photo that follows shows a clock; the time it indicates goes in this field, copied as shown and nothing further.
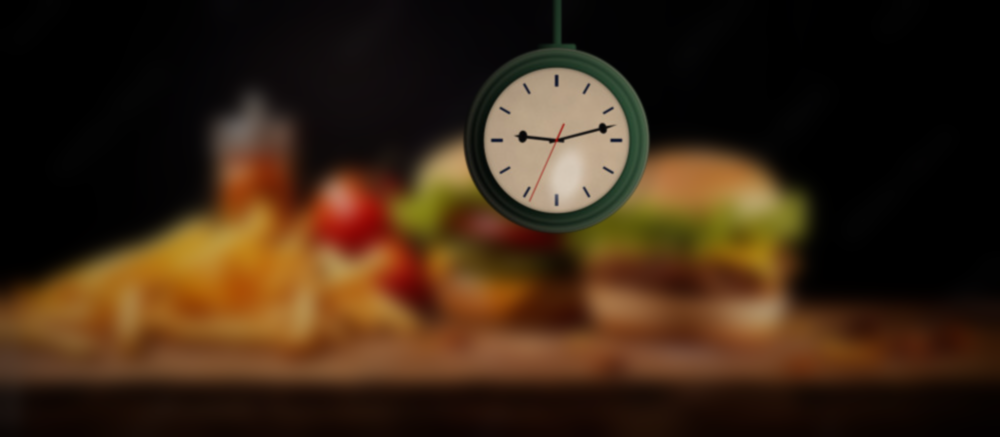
9:12:34
